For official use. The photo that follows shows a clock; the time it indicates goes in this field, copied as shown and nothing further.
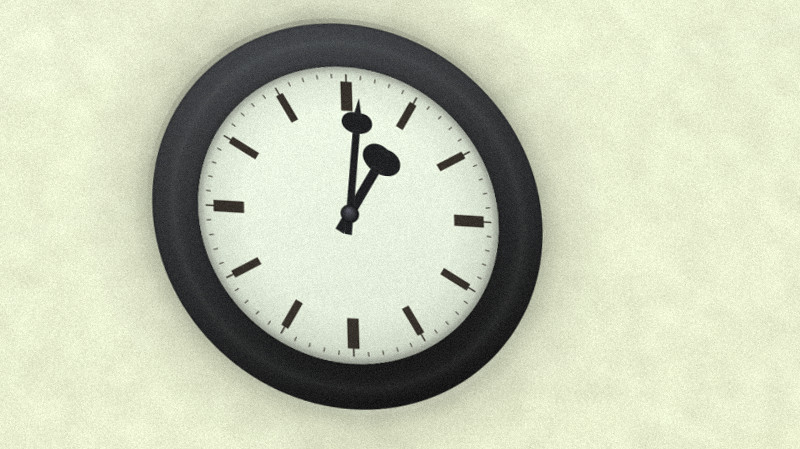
1:01
